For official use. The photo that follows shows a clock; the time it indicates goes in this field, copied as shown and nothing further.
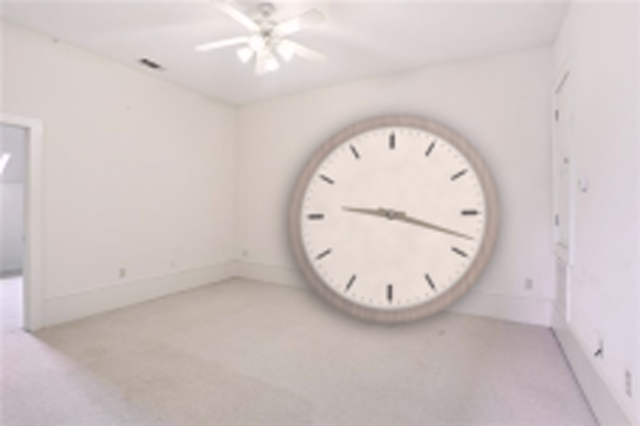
9:18
